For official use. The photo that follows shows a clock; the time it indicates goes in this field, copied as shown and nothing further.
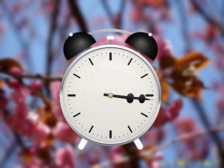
3:16
